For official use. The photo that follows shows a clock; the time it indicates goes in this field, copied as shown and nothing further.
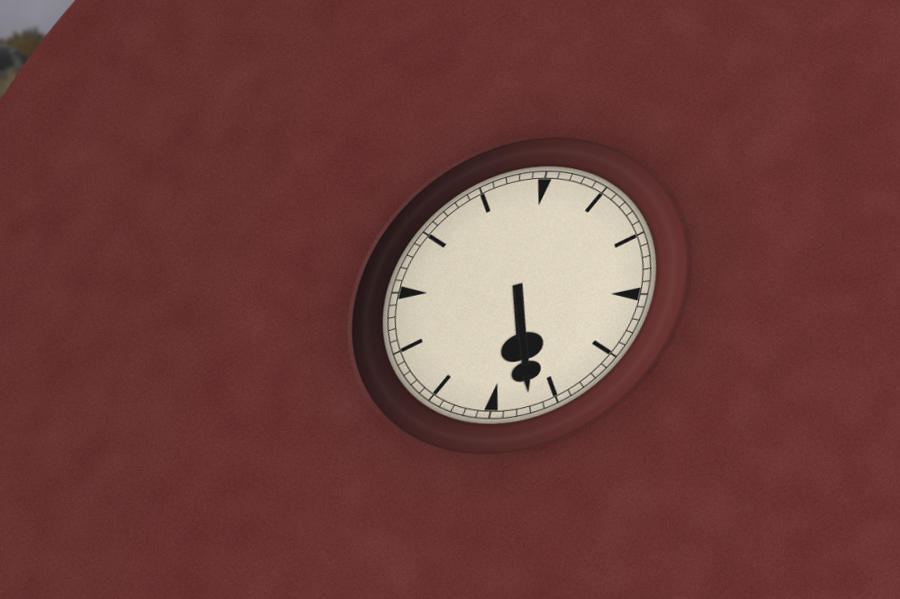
5:27
